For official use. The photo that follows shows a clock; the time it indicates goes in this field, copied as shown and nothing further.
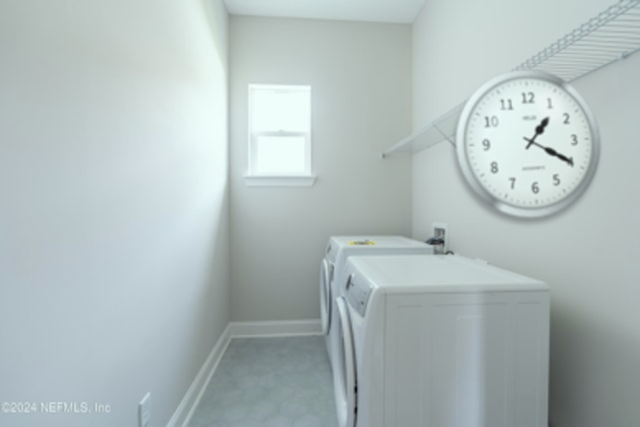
1:20
